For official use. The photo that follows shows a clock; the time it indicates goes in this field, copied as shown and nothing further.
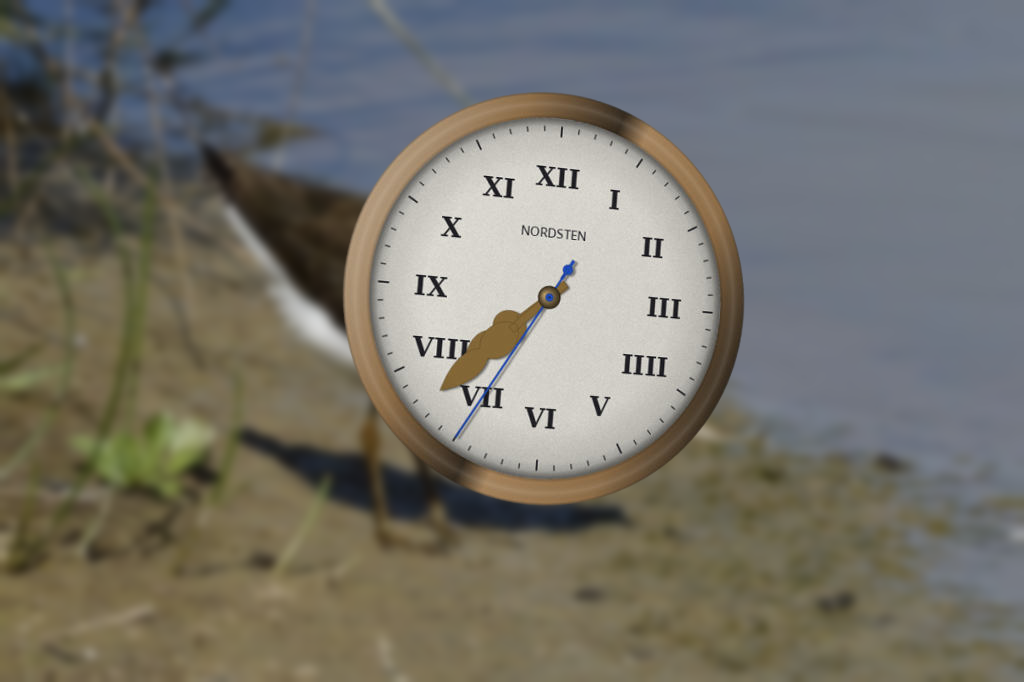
7:37:35
